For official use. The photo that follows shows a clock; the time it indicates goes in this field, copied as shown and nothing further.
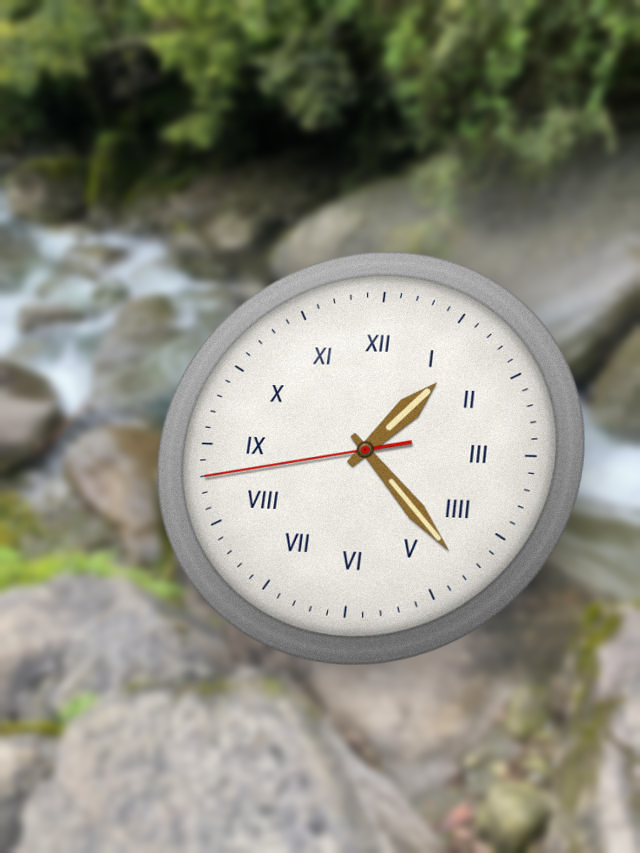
1:22:43
